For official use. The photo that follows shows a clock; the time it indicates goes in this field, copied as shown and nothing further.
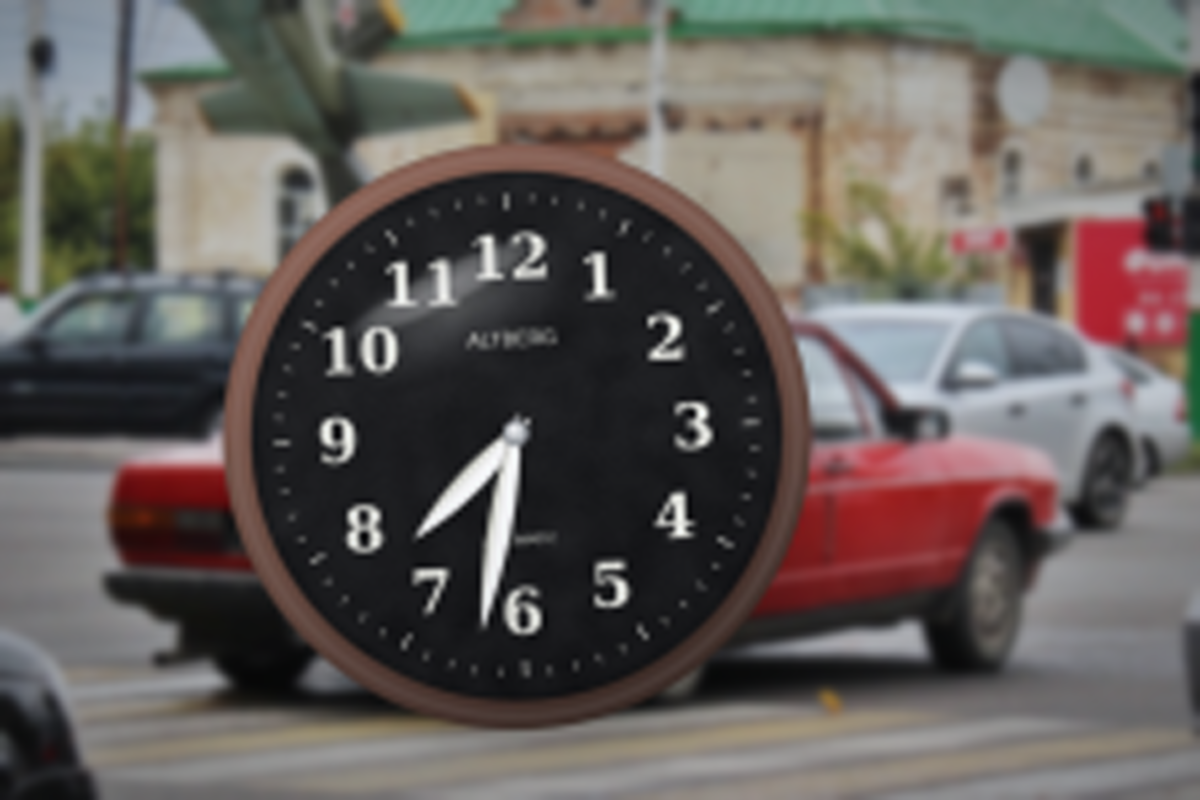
7:32
